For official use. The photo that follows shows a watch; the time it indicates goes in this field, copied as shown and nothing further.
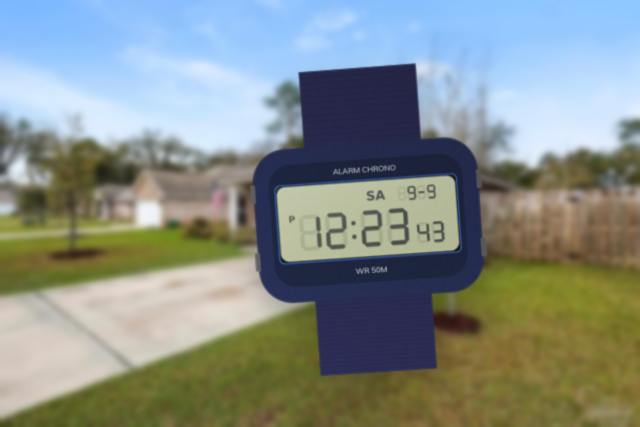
12:23:43
